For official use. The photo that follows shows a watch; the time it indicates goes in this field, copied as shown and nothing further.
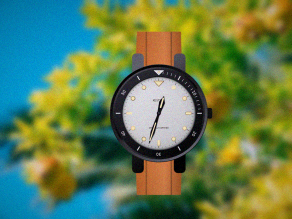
12:33
